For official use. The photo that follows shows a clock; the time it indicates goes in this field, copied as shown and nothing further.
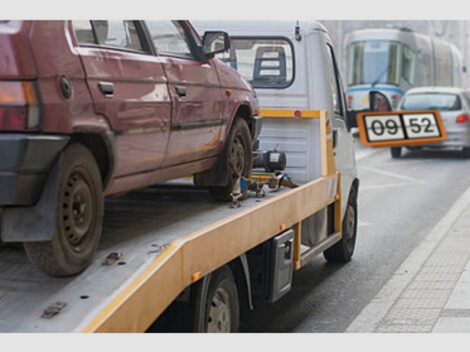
9:52
